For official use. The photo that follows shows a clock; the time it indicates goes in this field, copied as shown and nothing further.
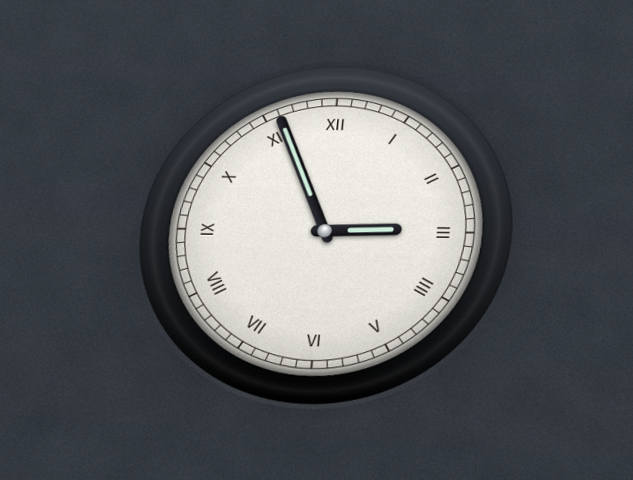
2:56
